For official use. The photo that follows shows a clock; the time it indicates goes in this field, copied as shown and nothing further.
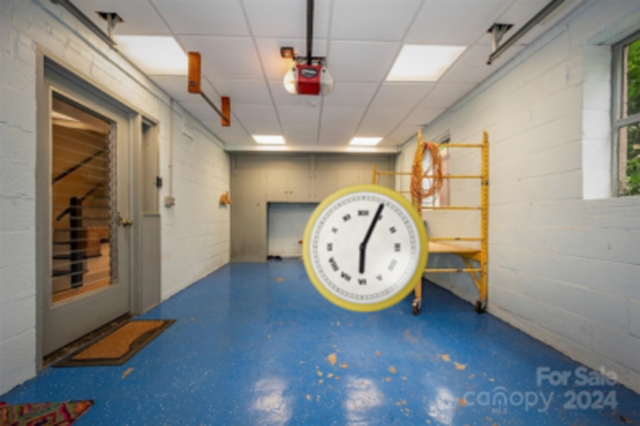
6:04
